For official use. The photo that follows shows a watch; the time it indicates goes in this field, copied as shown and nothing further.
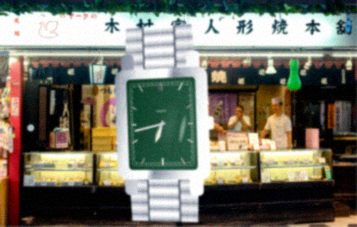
6:43
